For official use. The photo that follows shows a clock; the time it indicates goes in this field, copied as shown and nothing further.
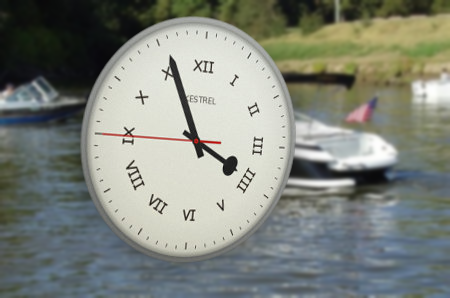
3:55:45
